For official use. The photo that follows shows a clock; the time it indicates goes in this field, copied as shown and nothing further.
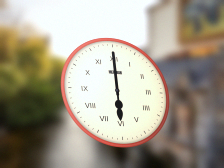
6:00
